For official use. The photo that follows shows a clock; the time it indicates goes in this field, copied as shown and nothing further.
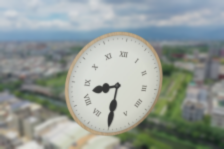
8:30
